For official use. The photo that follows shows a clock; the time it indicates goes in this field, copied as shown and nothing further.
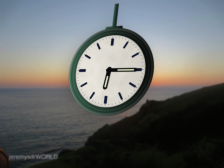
6:15
